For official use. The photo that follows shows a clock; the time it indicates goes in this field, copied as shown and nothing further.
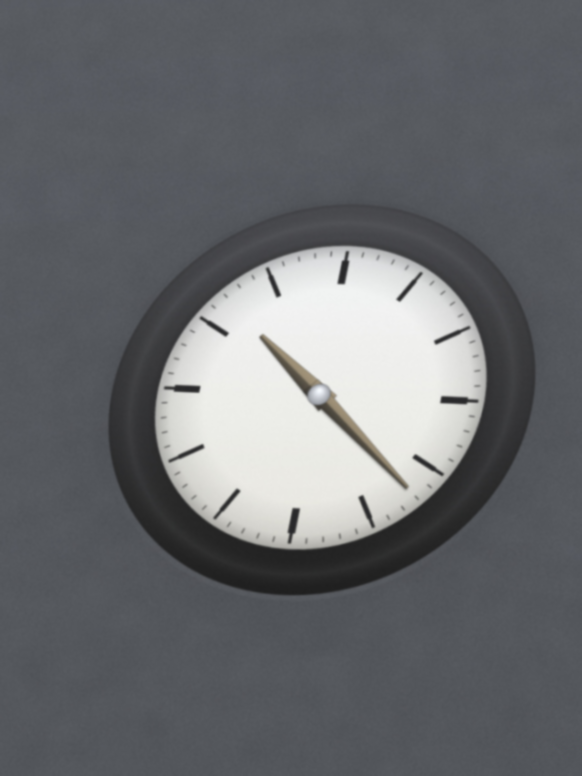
10:22
